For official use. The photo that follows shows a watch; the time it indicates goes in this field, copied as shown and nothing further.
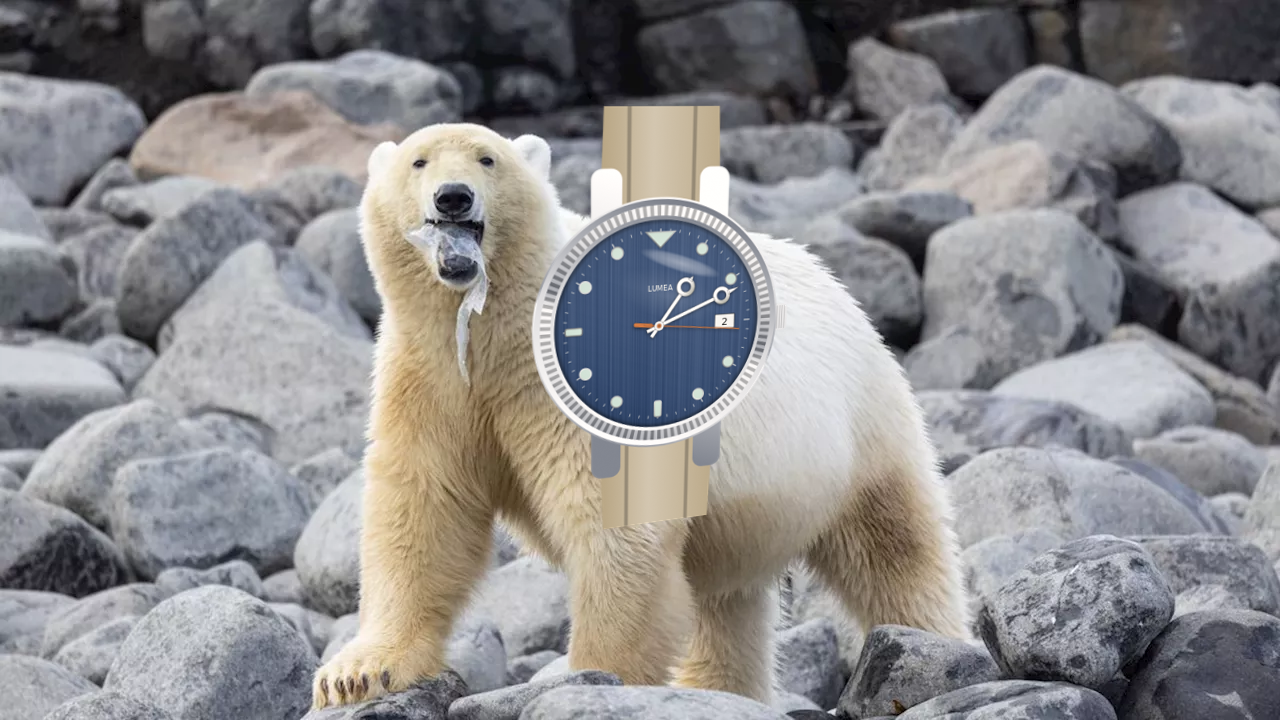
1:11:16
